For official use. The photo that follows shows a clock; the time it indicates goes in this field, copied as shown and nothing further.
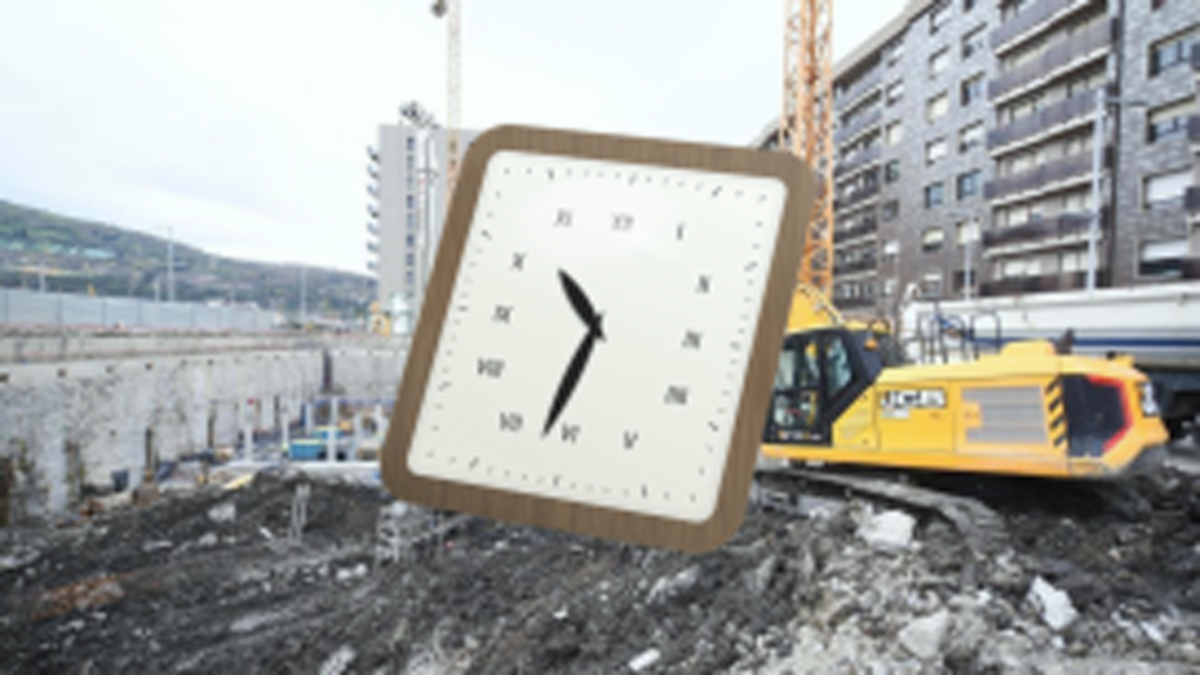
10:32
